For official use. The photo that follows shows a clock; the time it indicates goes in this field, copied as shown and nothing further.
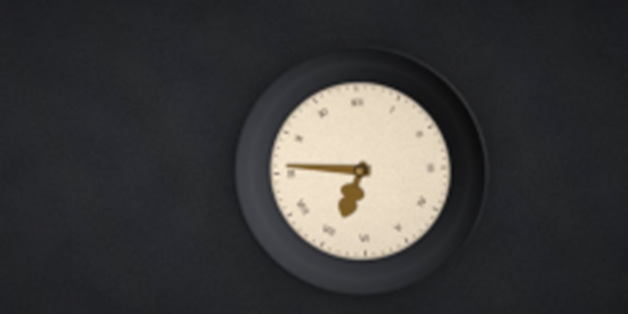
6:46
